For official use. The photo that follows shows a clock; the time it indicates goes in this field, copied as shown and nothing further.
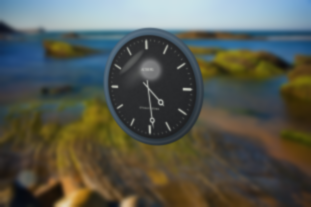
4:29
